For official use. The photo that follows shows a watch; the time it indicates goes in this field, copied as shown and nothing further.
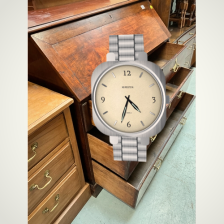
4:33
